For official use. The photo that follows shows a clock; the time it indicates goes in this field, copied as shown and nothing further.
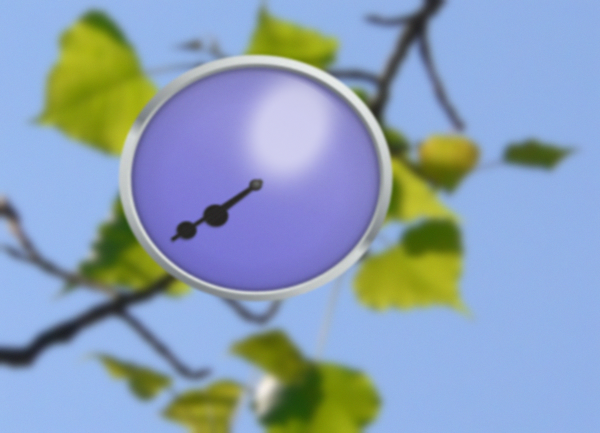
7:39
